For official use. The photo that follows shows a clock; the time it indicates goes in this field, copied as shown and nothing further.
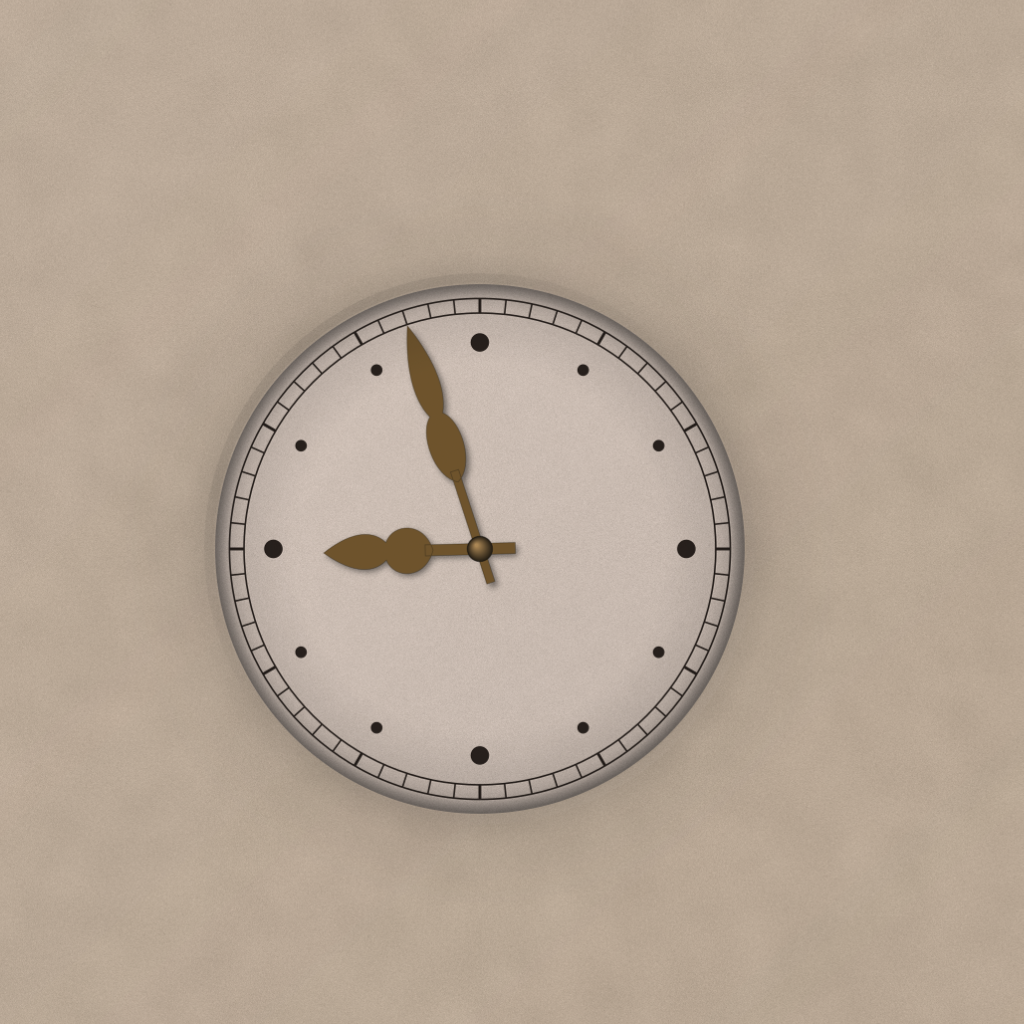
8:57
